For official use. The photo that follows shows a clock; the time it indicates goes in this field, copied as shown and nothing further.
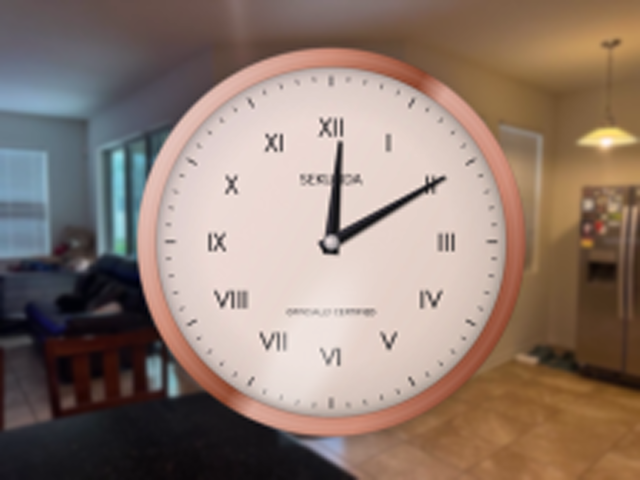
12:10
